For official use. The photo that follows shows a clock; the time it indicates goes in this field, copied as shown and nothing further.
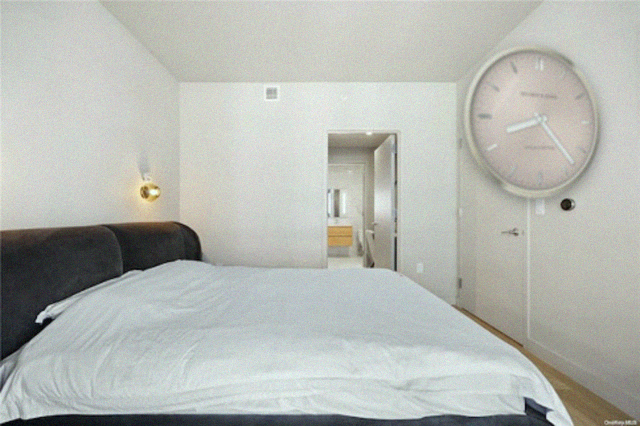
8:23
